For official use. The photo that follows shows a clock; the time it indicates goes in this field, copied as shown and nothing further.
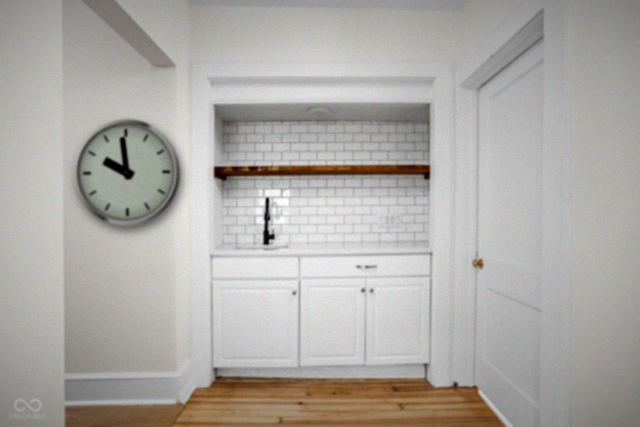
9:59
